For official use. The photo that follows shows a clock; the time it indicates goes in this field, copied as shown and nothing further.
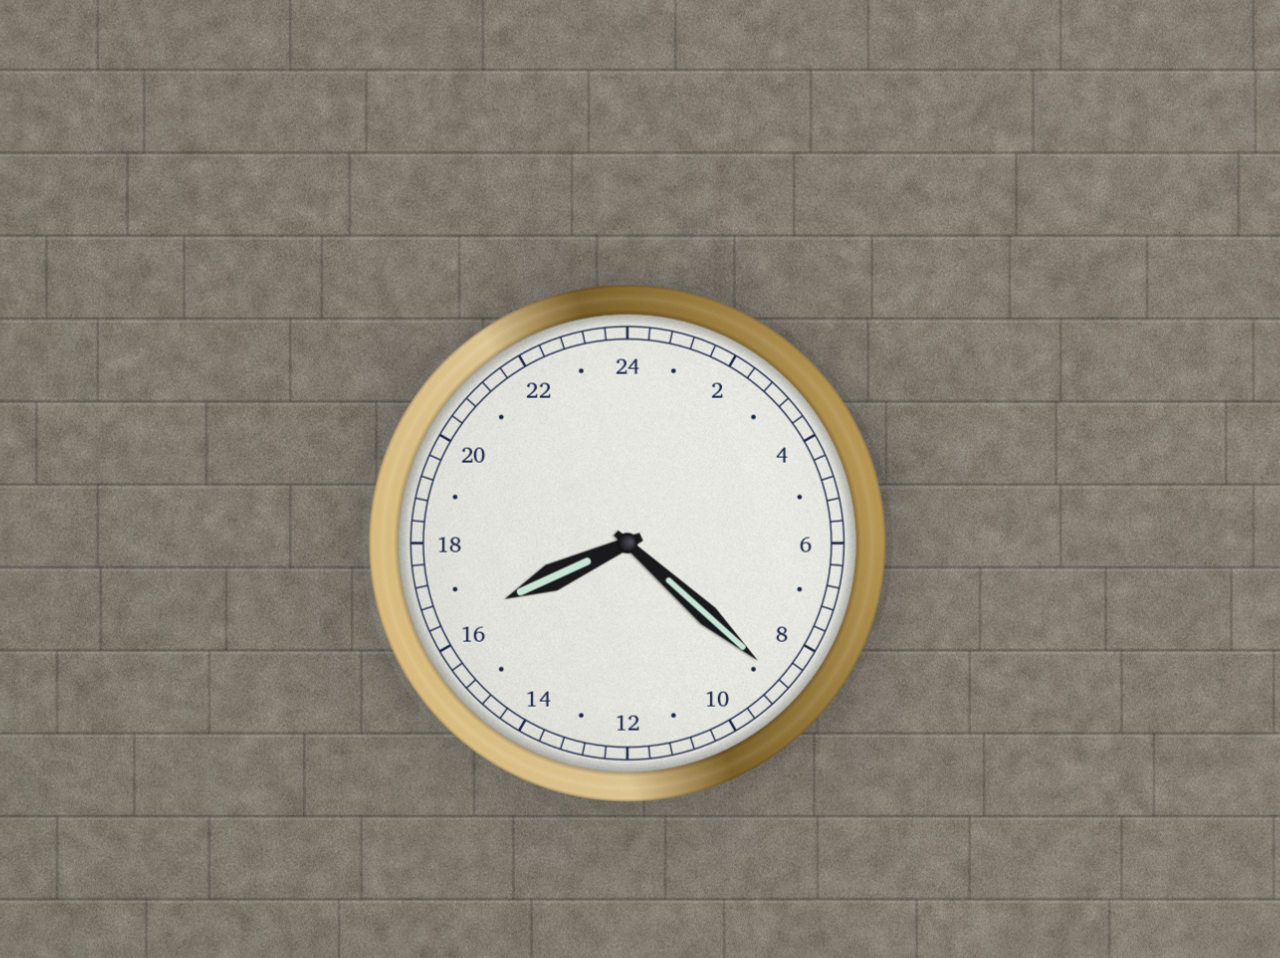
16:22
